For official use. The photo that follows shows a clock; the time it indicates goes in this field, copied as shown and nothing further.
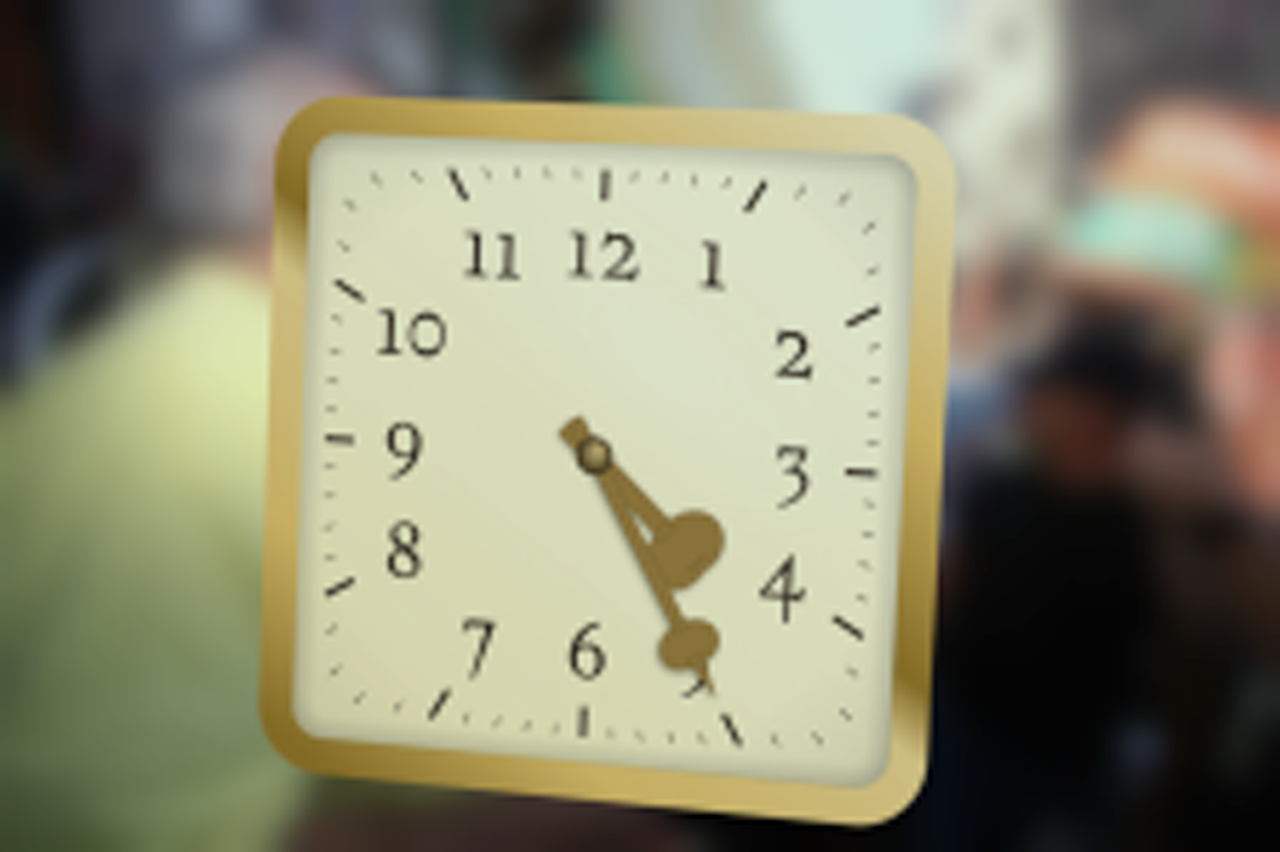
4:25
